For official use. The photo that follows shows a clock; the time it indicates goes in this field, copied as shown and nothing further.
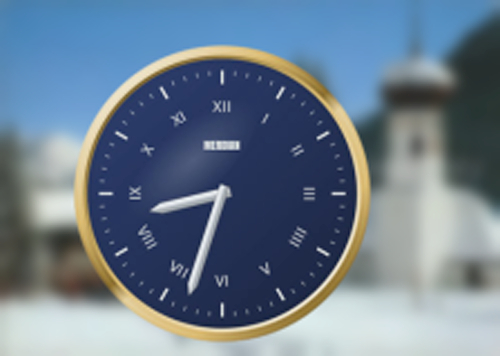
8:33
